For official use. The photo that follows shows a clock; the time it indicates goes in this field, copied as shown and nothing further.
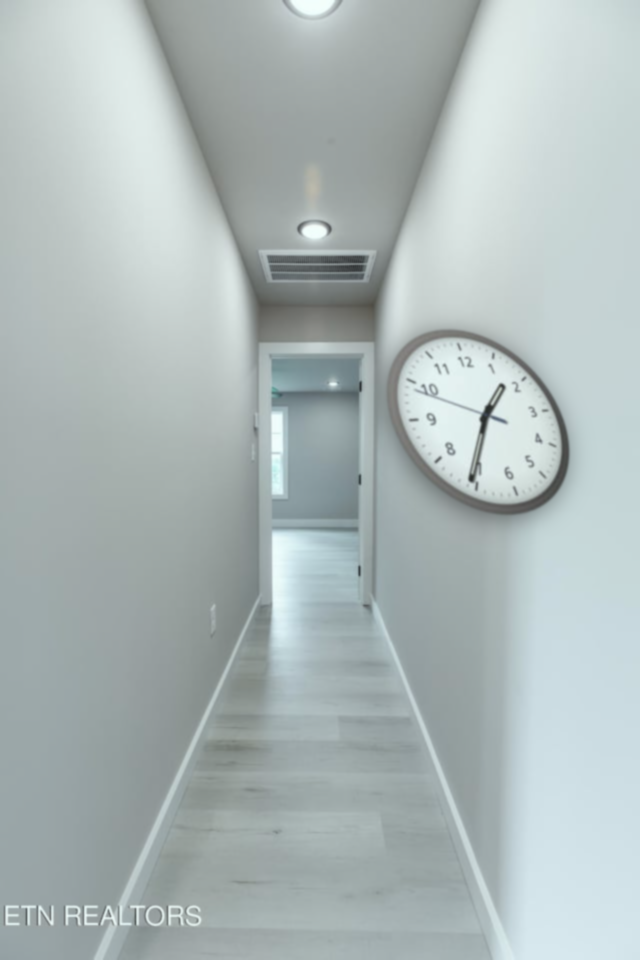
1:35:49
